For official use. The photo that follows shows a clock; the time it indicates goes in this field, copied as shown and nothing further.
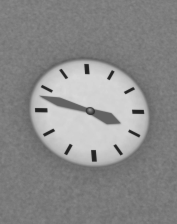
3:48
